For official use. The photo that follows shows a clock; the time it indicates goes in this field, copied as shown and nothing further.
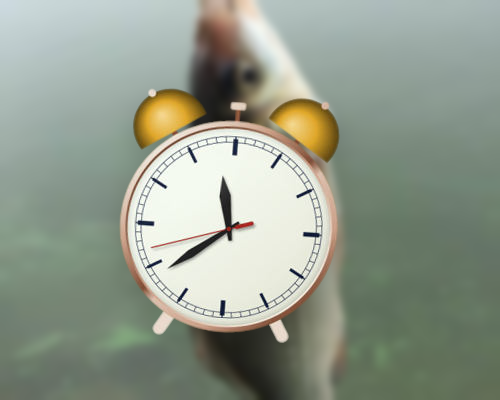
11:38:42
